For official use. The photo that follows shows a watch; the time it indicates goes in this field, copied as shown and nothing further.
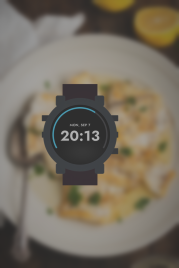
20:13
